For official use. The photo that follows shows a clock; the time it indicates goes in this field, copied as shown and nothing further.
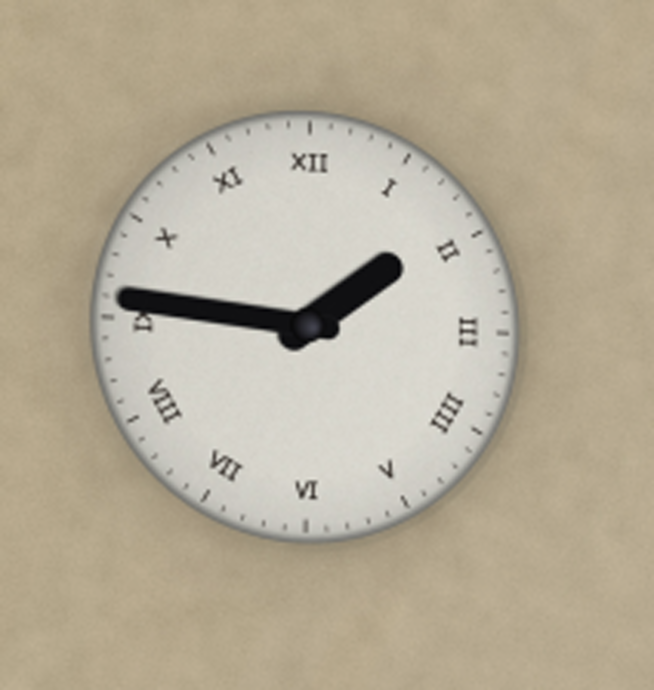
1:46
